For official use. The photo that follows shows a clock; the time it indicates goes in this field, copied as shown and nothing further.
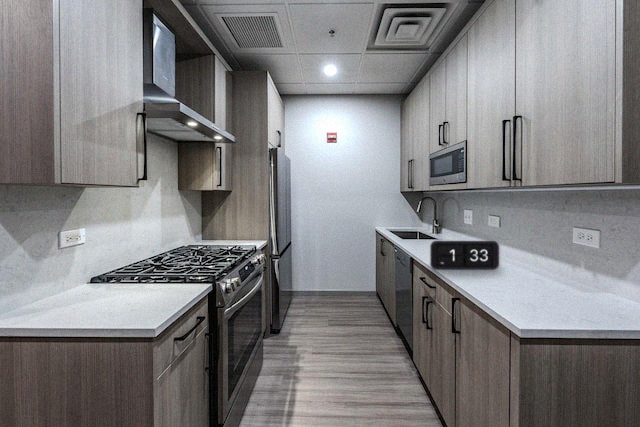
1:33
